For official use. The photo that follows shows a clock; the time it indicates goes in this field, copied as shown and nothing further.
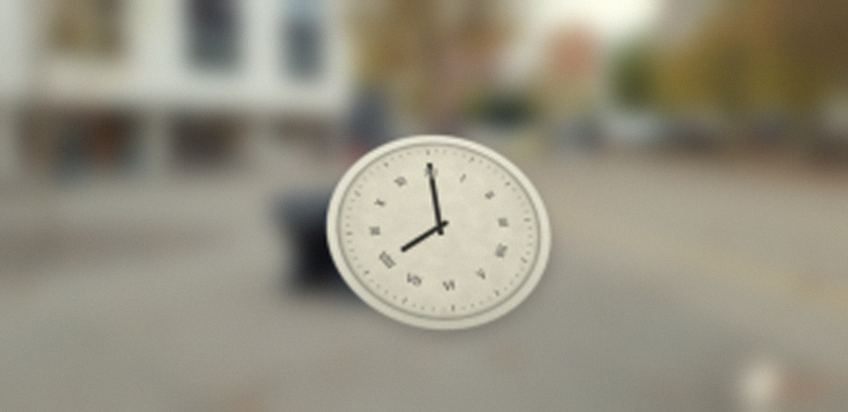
8:00
